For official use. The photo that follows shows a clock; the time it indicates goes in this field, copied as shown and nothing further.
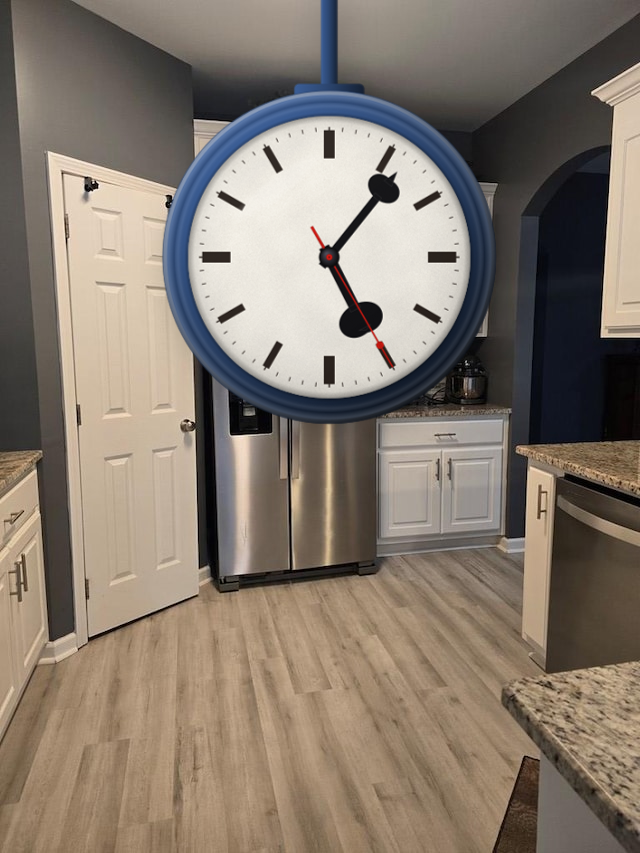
5:06:25
